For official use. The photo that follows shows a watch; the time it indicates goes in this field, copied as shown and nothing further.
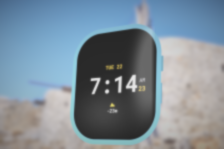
7:14
